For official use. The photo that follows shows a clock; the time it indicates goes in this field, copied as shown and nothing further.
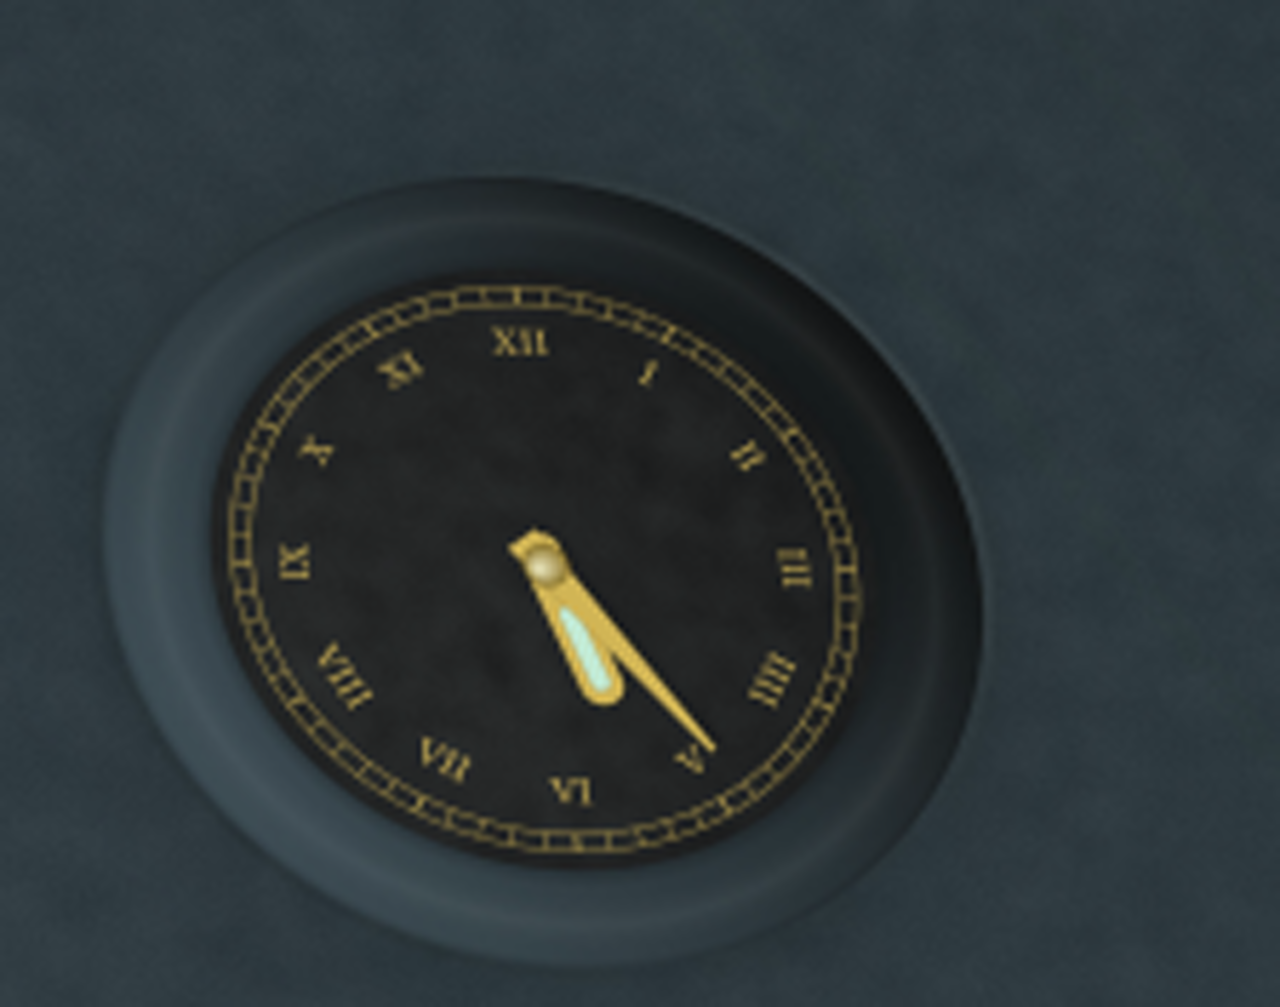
5:24
